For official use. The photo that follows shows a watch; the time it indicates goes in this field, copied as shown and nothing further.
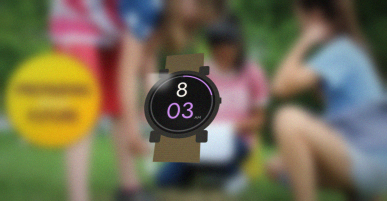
8:03
